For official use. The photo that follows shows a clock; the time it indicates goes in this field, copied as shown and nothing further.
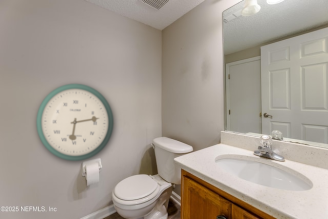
6:13
